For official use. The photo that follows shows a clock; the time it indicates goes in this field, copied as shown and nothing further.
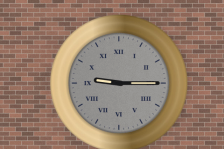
9:15
